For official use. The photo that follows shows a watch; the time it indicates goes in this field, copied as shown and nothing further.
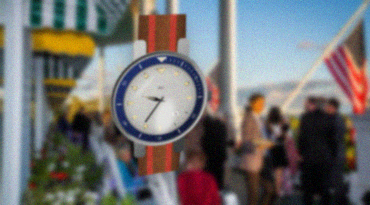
9:36
